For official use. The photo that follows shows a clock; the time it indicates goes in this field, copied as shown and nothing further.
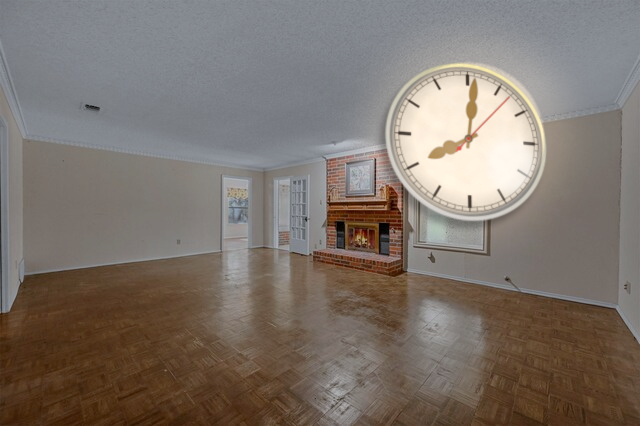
8:01:07
